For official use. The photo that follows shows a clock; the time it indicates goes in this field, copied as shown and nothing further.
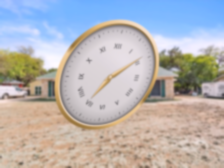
7:09
